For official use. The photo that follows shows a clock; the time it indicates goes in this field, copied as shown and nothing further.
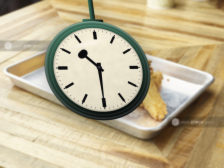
10:30
